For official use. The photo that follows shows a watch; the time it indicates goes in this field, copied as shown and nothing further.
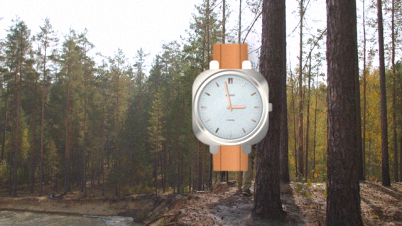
2:58
